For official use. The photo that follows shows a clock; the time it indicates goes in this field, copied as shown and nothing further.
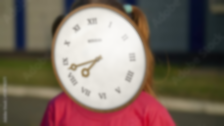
7:43
